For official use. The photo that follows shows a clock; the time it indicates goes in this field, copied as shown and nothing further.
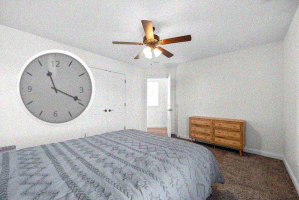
11:19
